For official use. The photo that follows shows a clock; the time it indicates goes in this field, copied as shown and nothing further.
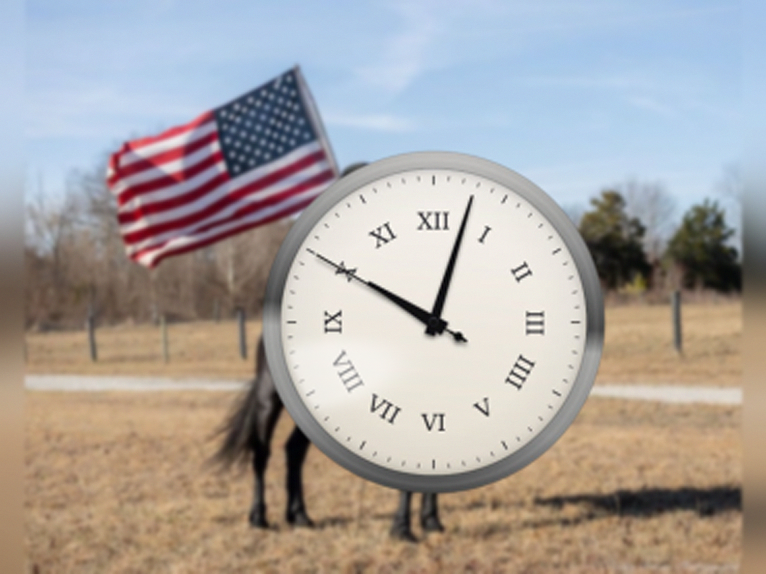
10:02:50
